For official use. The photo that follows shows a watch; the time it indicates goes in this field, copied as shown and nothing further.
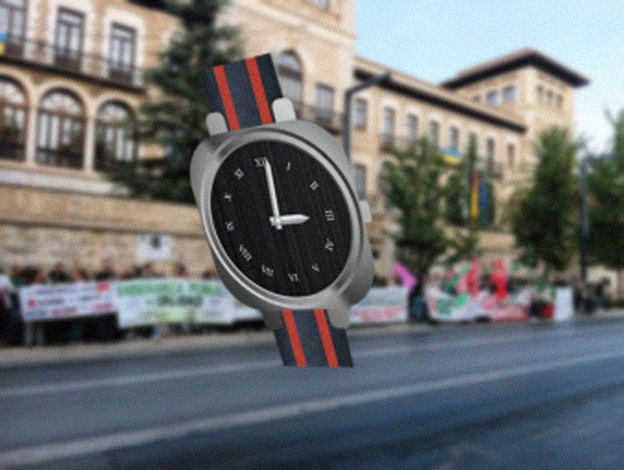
3:01
